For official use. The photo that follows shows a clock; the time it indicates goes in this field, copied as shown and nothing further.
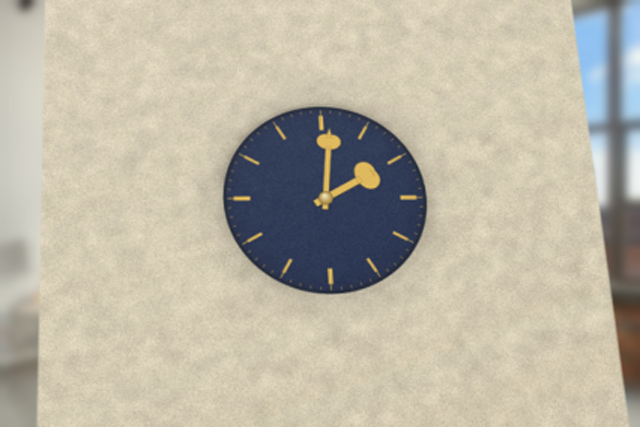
2:01
